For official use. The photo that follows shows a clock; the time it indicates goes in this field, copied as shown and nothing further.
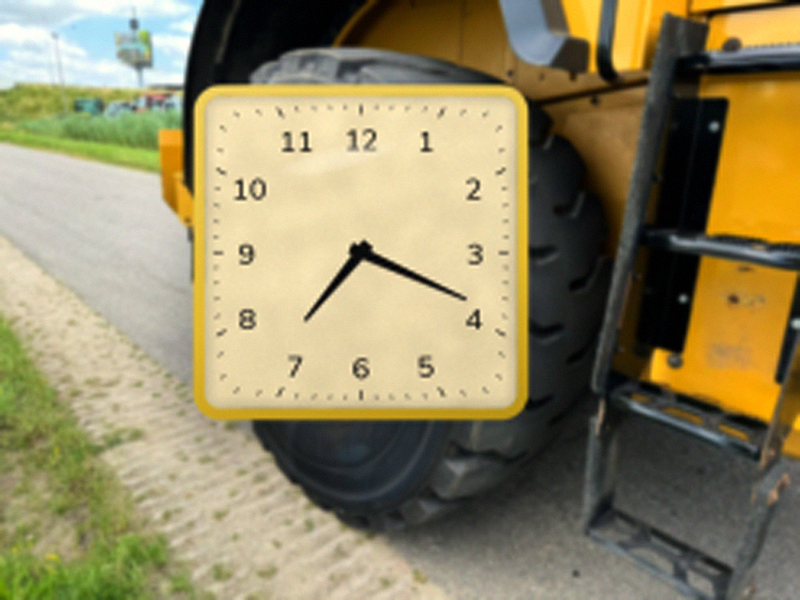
7:19
